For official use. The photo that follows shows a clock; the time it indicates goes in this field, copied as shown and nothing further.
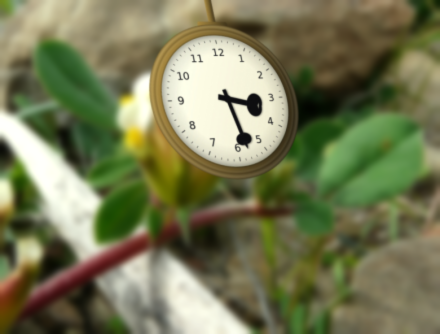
3:28
